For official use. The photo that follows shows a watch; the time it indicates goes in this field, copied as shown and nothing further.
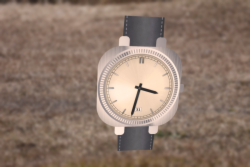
3:32
